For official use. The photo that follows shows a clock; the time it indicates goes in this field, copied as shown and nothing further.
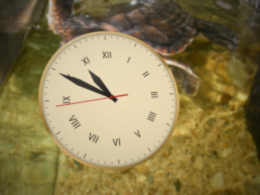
10:49:44
